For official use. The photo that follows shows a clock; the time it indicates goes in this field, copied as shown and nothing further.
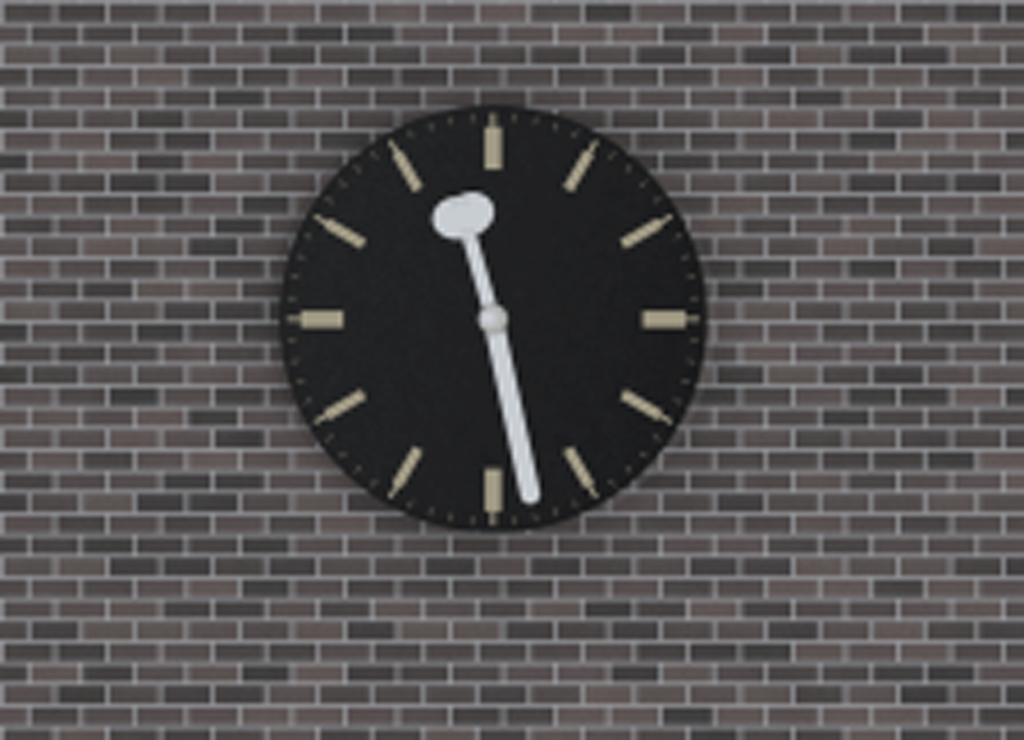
11:28
